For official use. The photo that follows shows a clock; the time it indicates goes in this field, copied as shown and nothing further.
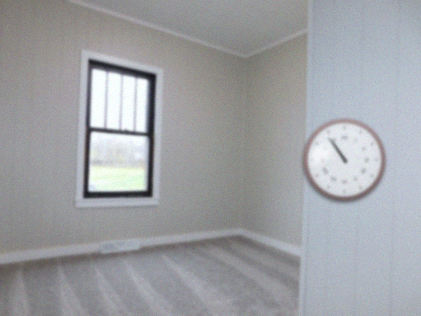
10:54
